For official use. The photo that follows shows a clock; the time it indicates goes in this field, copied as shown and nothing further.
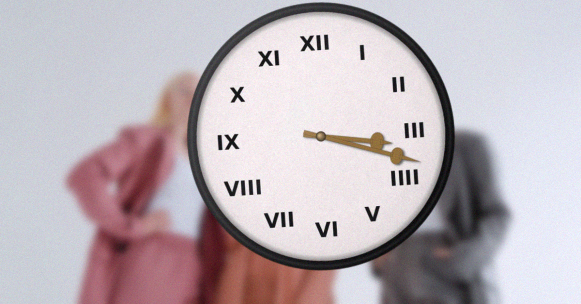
3:18
